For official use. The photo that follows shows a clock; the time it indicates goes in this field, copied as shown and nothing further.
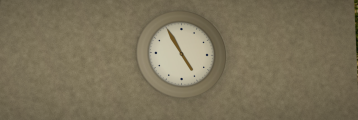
4:55
